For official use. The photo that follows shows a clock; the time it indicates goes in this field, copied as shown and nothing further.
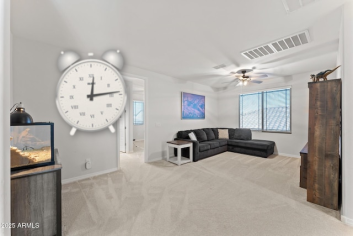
12:14
